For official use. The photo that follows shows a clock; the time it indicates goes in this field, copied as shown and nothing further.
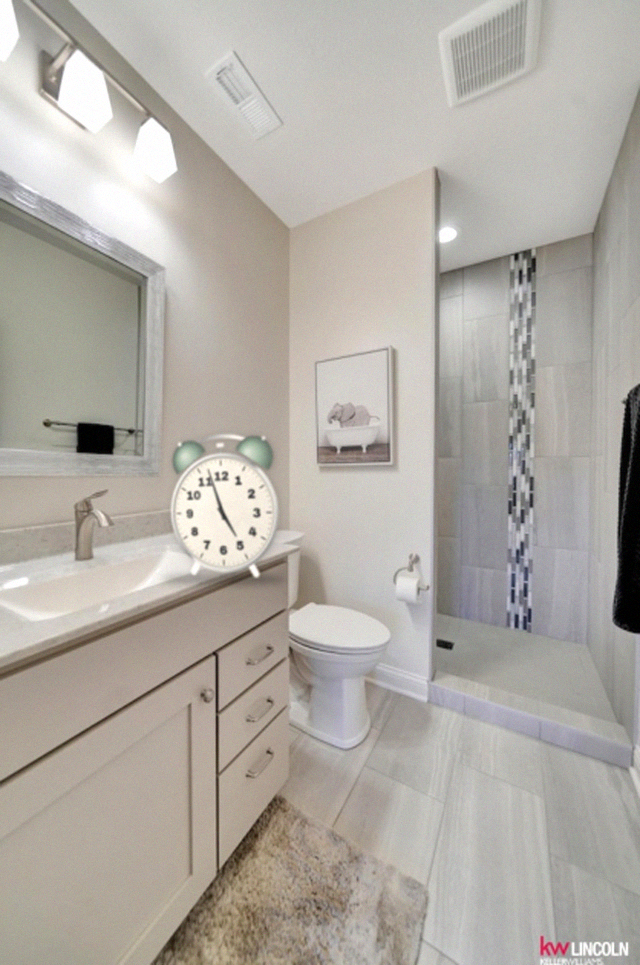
4:57
